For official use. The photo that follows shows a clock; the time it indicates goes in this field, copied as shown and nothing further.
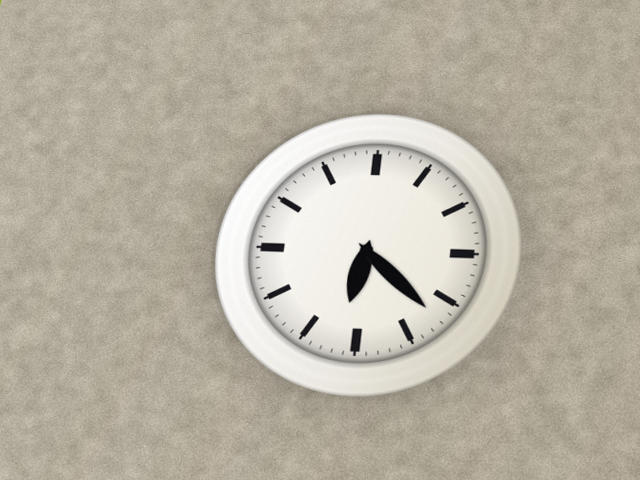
6:22
